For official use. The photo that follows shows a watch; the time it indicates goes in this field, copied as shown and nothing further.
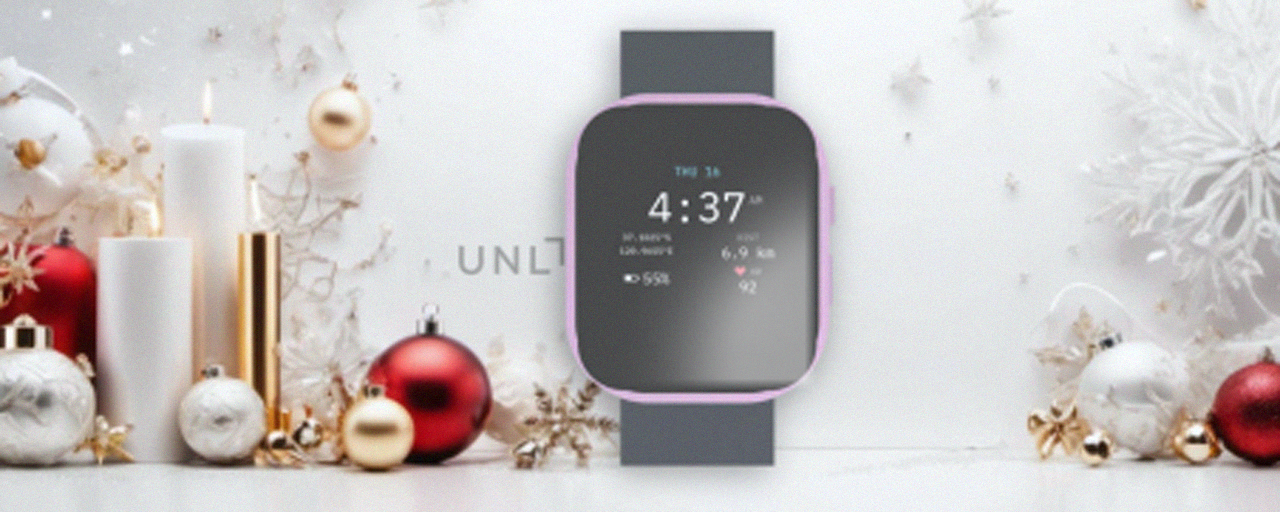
4:37
